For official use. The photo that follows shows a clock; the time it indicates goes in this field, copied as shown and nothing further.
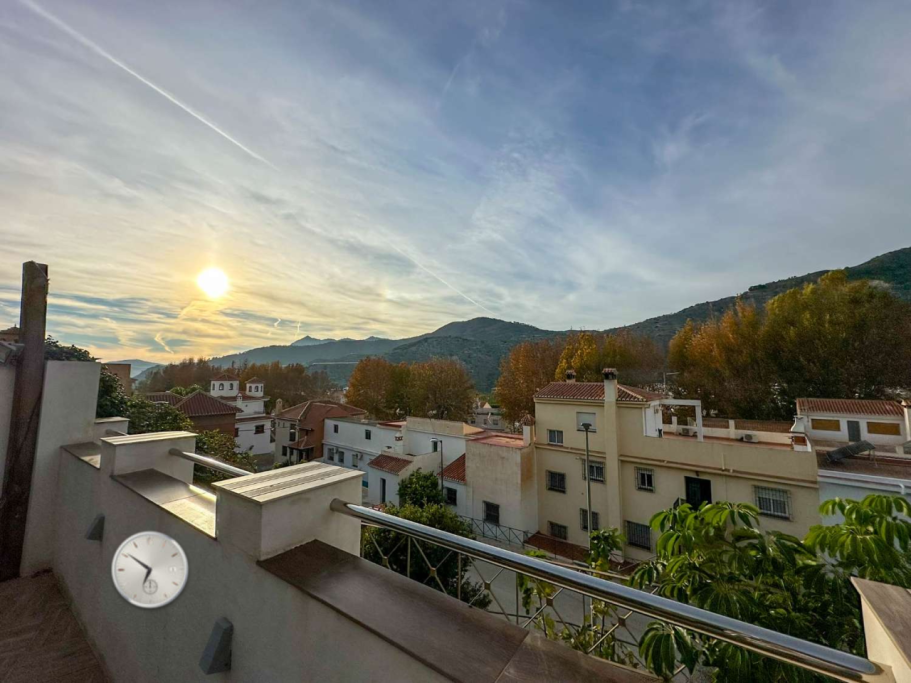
6:51
